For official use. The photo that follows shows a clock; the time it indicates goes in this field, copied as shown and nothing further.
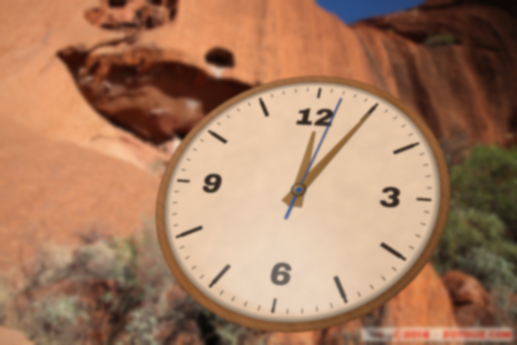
12:05:02
